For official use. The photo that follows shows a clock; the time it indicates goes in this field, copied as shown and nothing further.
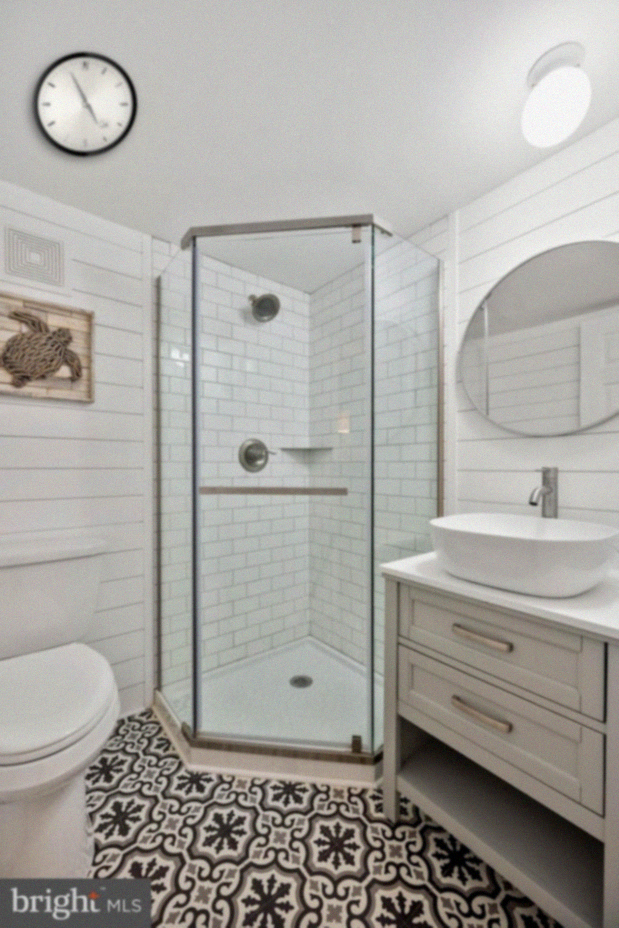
4:56
